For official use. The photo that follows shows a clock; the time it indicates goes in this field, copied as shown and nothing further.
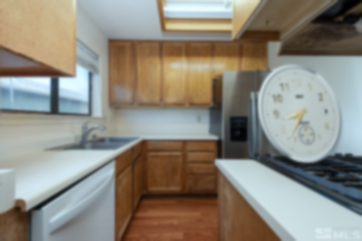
8:37
